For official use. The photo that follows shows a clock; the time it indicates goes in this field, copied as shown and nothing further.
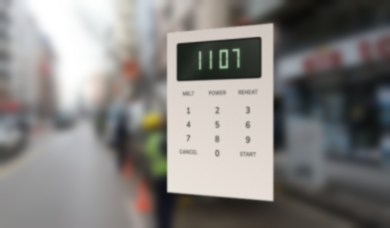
11:07
